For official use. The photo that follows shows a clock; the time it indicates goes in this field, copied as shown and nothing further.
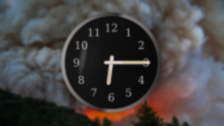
6:15
